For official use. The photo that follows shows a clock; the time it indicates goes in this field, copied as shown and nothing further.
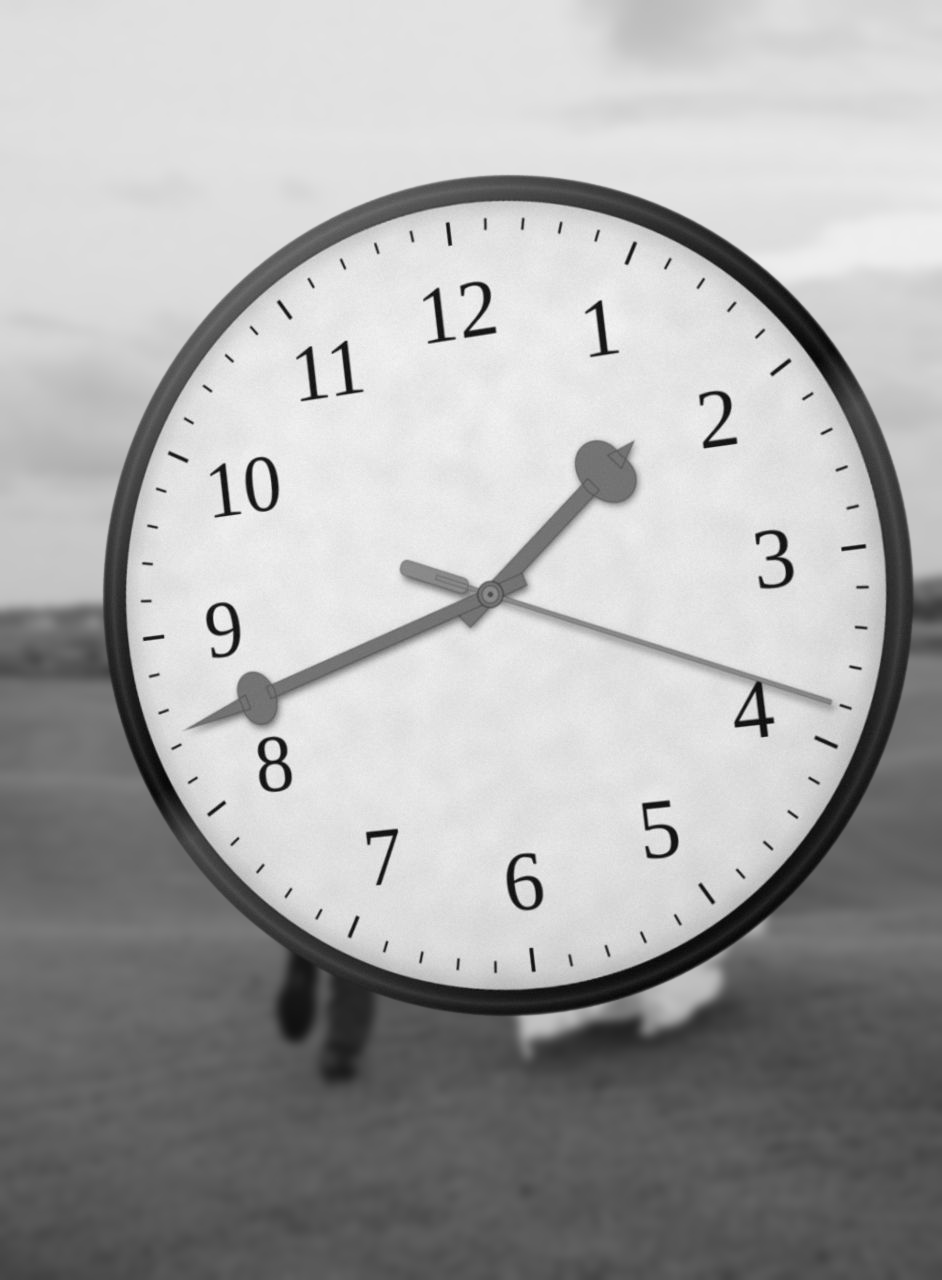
1:42:19
